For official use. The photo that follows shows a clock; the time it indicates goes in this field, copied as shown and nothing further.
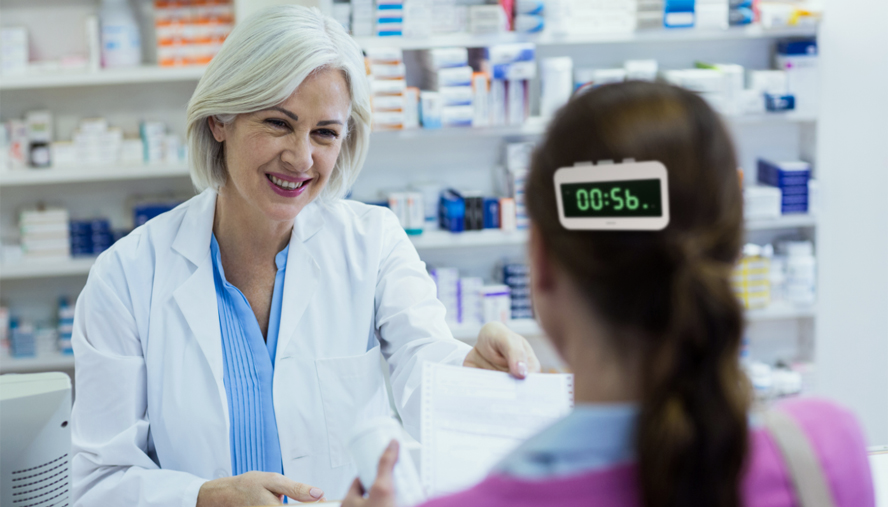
0:56
